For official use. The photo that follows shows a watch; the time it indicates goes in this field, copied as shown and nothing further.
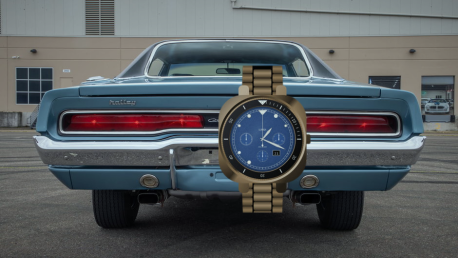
1:19
